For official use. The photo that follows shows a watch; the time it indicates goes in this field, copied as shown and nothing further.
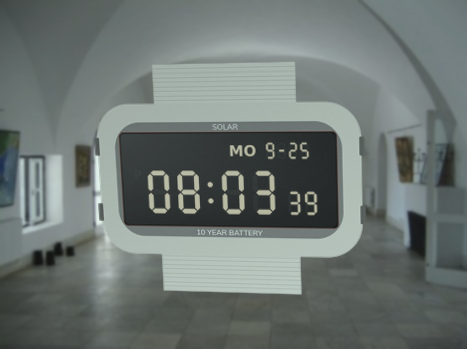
8:03:39
